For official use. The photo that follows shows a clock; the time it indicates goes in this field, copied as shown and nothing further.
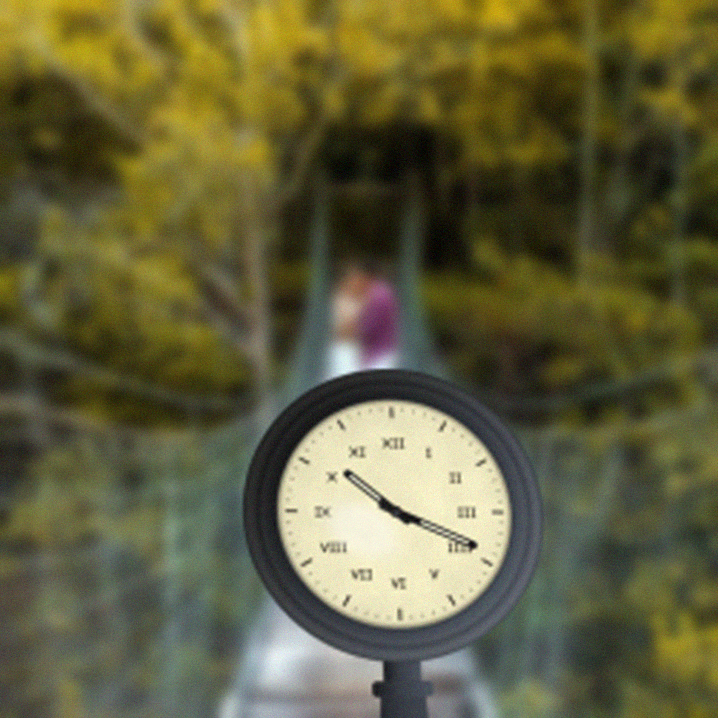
10:19
